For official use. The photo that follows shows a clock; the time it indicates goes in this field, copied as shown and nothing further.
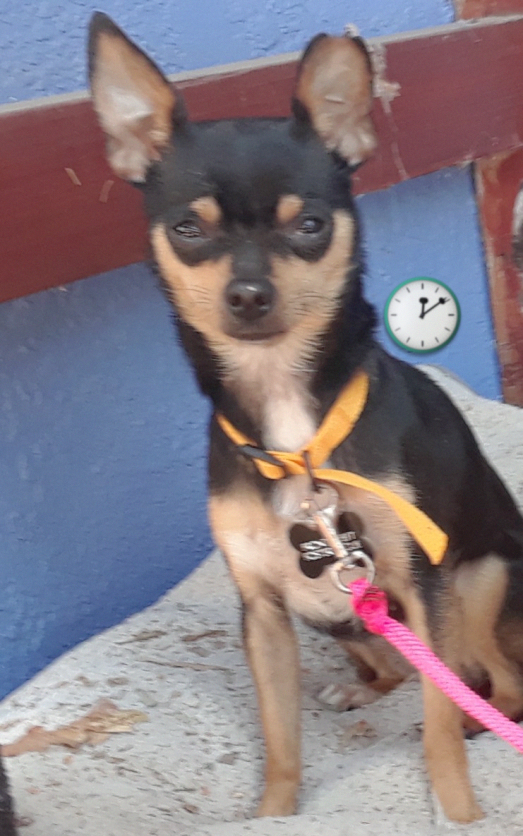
12:09
